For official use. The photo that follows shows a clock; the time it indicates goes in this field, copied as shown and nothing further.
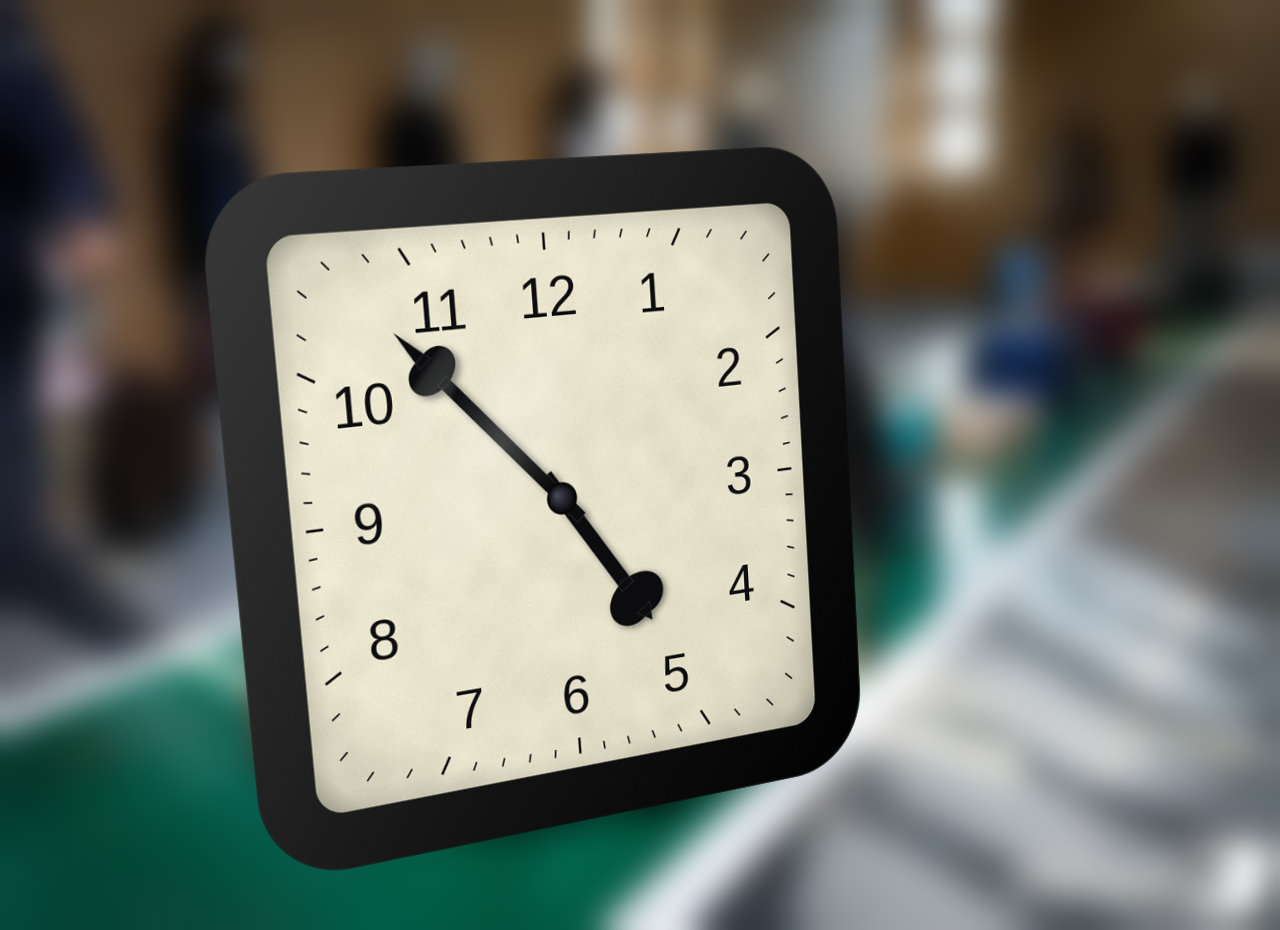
4:53
